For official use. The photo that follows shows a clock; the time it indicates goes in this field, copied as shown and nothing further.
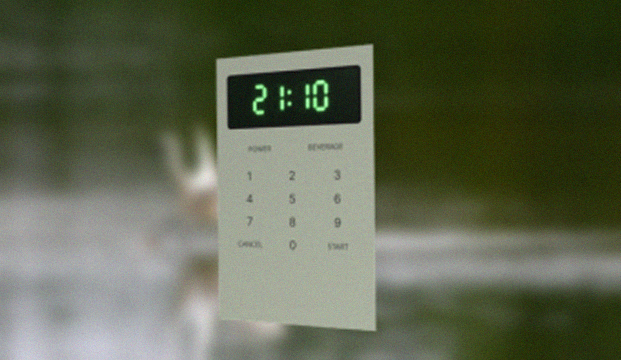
21:10
